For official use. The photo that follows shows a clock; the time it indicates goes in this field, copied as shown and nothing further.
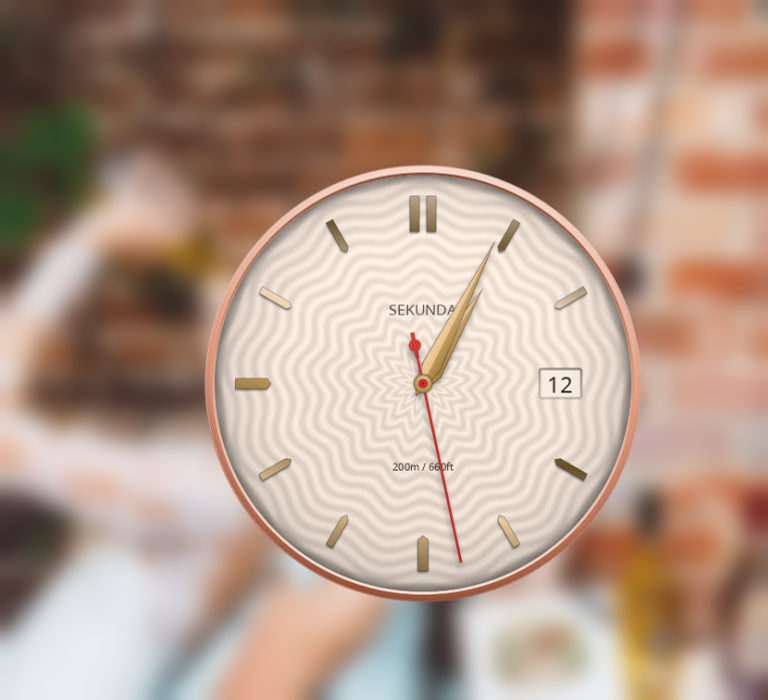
1:04:28
